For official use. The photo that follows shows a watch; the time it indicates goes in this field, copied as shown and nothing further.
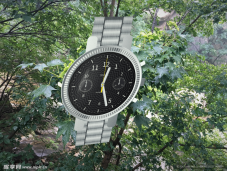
12:27
